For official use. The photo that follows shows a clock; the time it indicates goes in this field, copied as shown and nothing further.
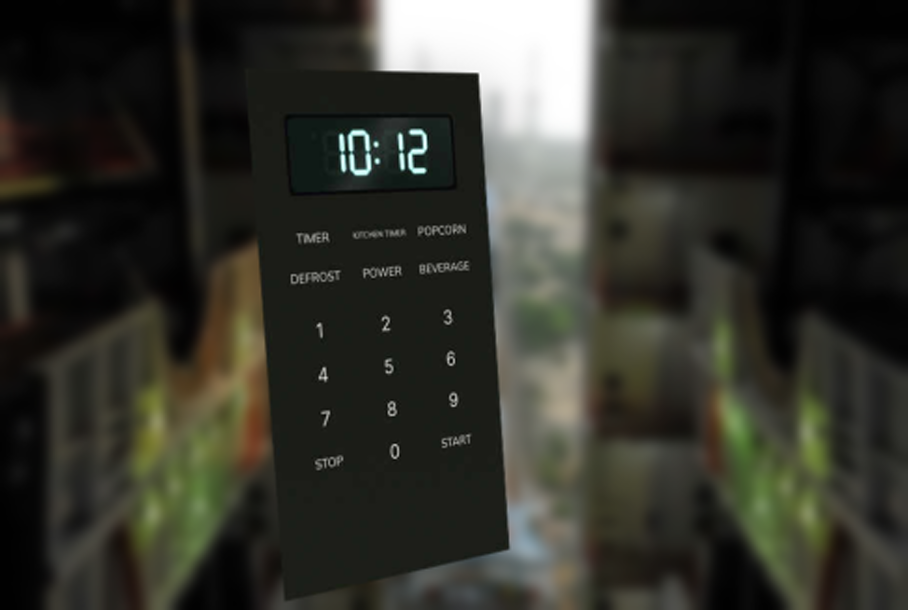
10:12
